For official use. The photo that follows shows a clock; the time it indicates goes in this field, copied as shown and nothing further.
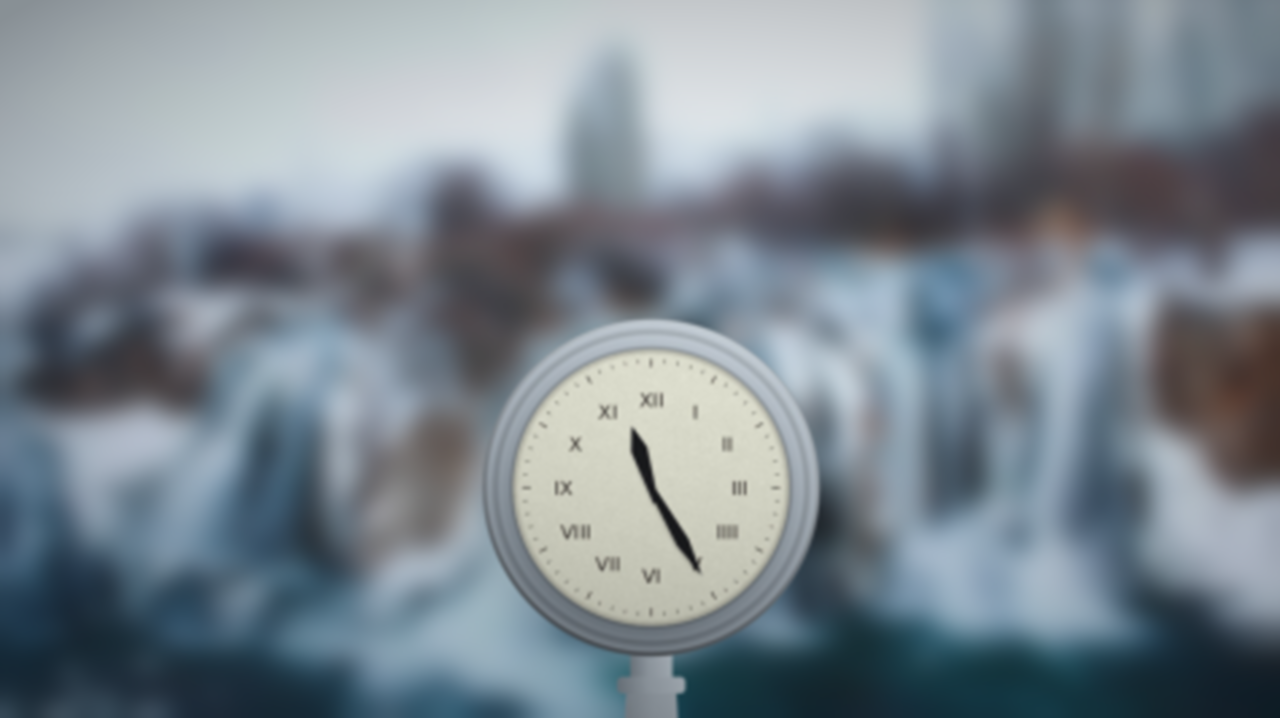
11:25
